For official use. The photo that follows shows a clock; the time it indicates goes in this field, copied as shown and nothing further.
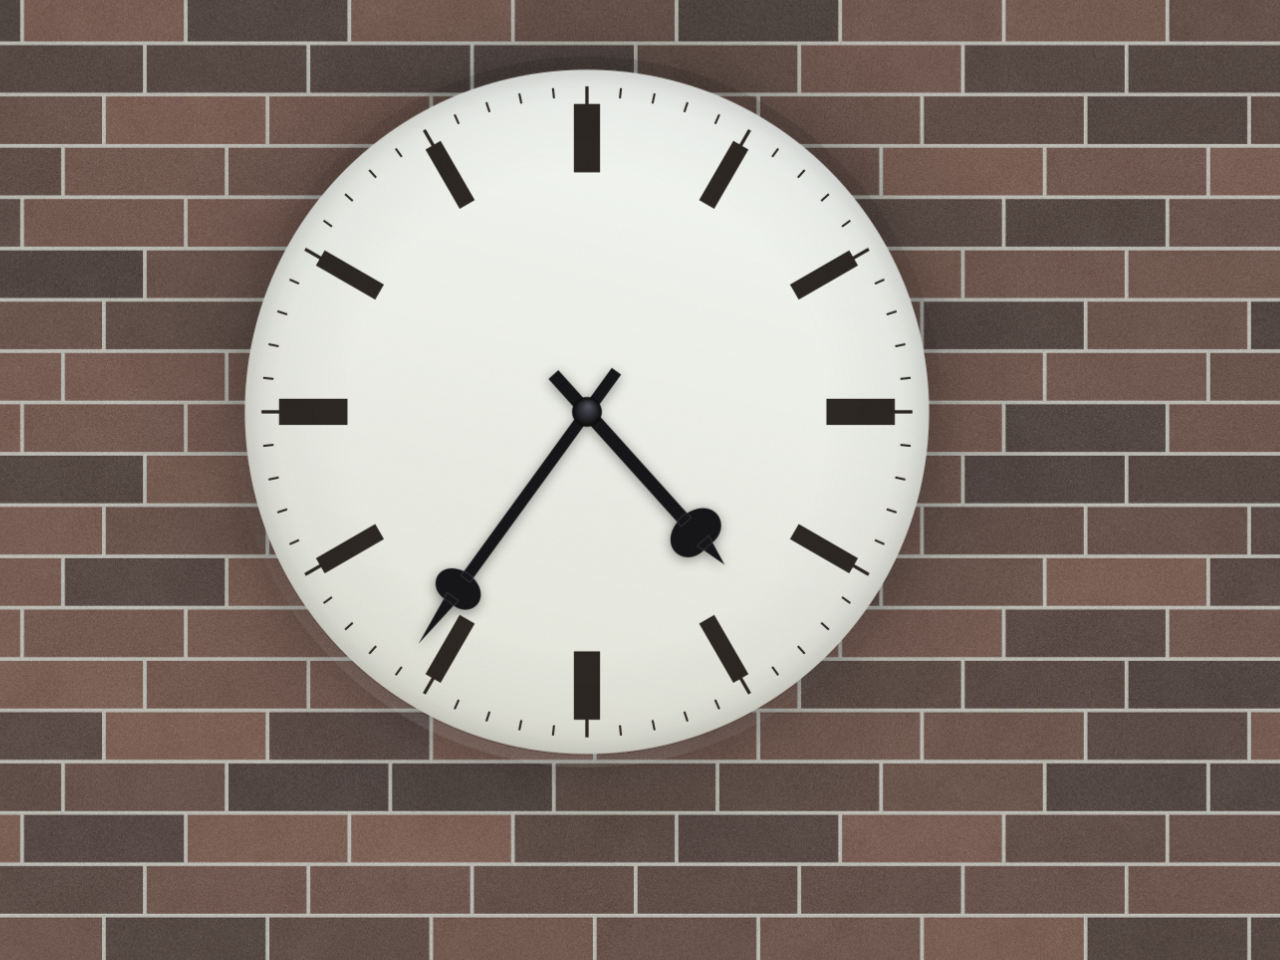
4:36
